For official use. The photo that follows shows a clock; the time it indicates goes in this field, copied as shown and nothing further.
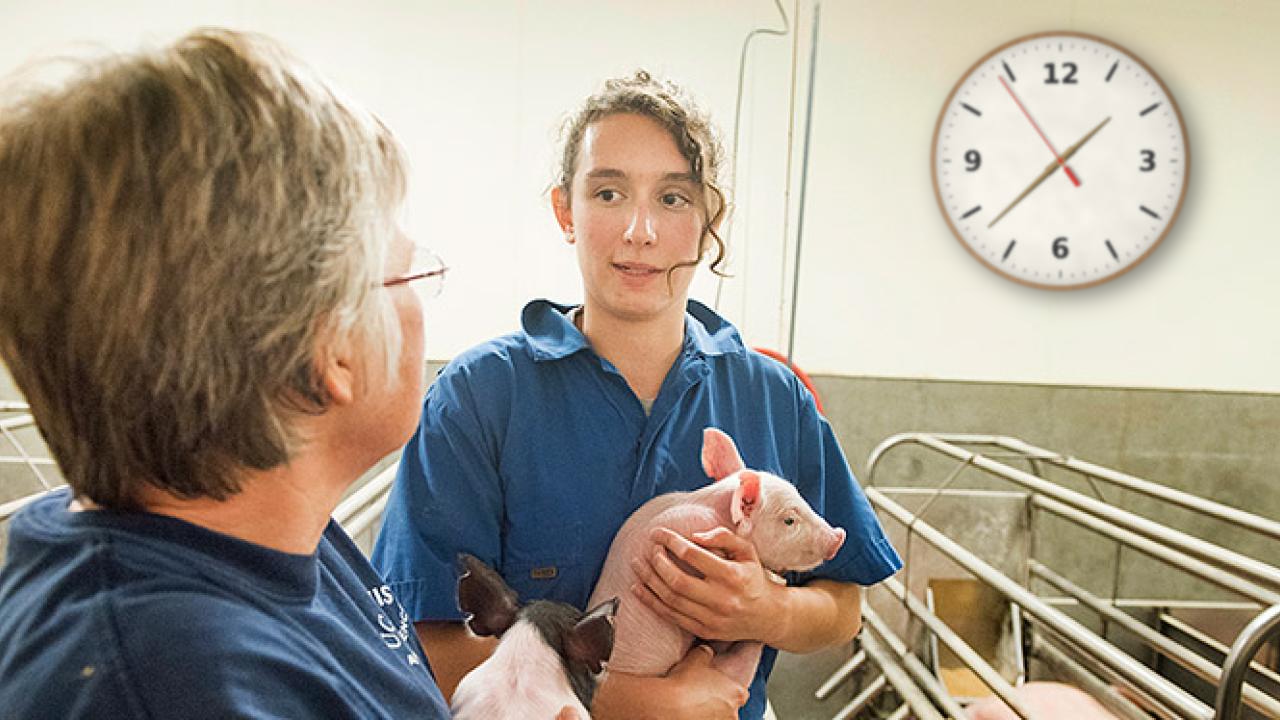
1:37:54
